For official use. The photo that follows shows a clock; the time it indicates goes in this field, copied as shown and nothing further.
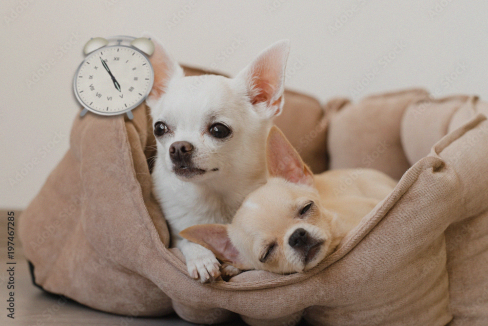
4:54
